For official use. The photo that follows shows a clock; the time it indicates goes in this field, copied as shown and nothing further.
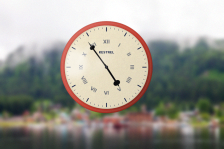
4:54
